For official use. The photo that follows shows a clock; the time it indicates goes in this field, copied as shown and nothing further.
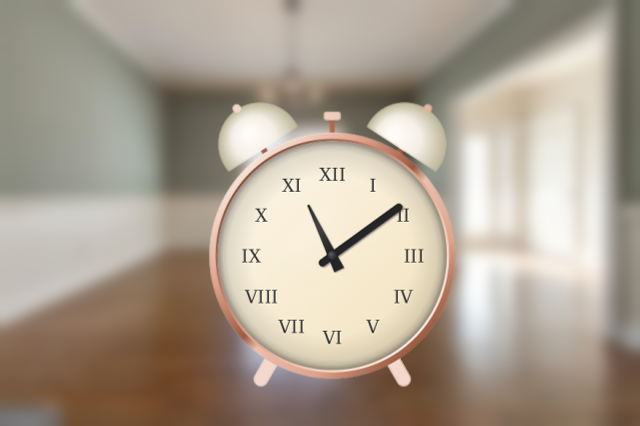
11:09
